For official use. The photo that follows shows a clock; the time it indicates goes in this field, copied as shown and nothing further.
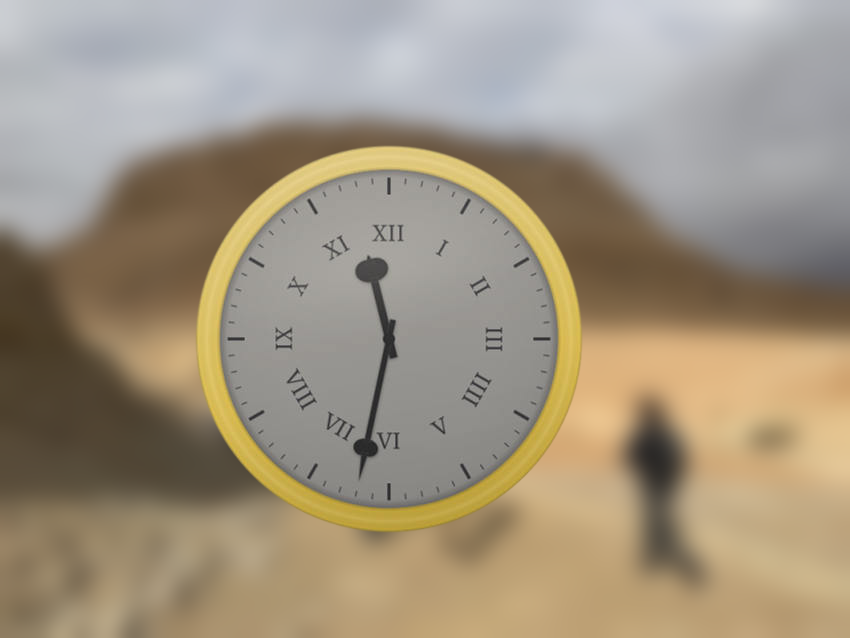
11:32
